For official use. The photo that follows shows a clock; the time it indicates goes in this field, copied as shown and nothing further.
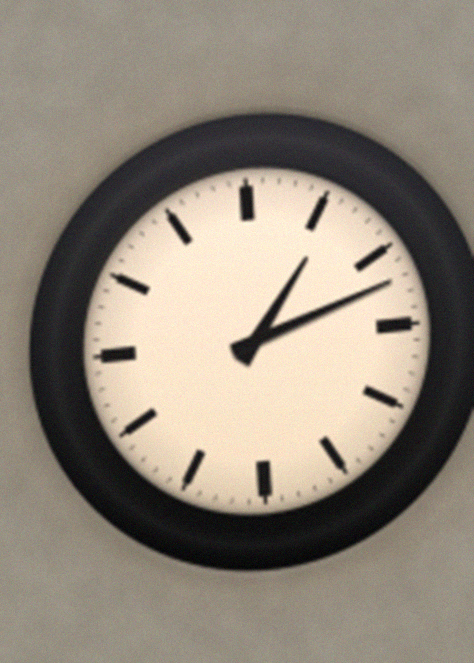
1:12
